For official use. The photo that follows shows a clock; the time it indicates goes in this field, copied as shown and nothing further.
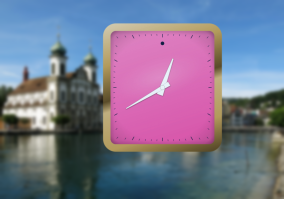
12:40
